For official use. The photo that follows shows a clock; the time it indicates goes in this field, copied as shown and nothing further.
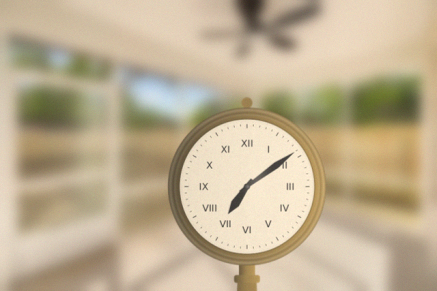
7:09
